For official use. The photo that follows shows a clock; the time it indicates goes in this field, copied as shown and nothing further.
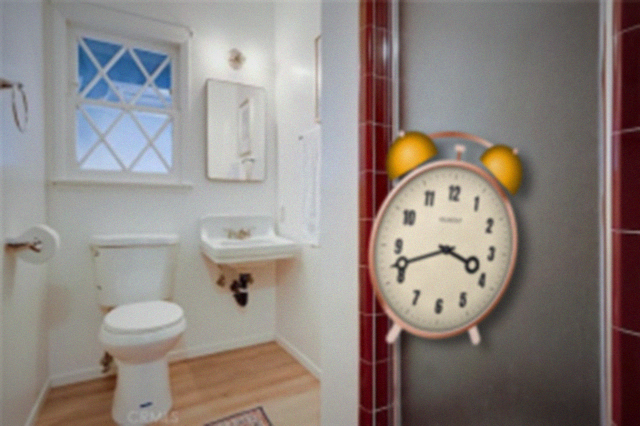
3:42
